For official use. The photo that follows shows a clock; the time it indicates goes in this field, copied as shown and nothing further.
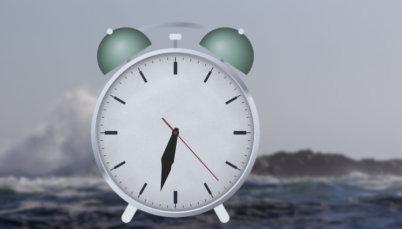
6:32:23
